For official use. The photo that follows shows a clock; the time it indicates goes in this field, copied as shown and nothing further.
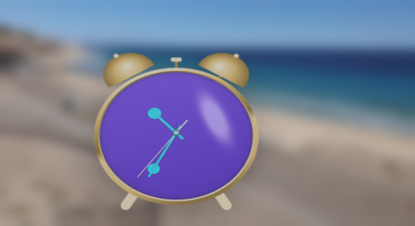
10:34:36
